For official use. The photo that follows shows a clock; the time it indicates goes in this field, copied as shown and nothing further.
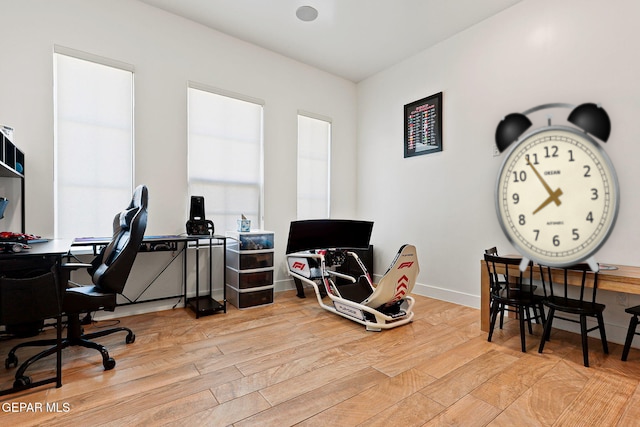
7:54
